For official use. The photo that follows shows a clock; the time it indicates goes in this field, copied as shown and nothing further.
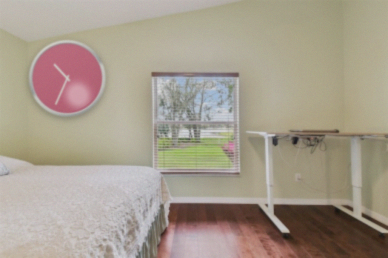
10:34
